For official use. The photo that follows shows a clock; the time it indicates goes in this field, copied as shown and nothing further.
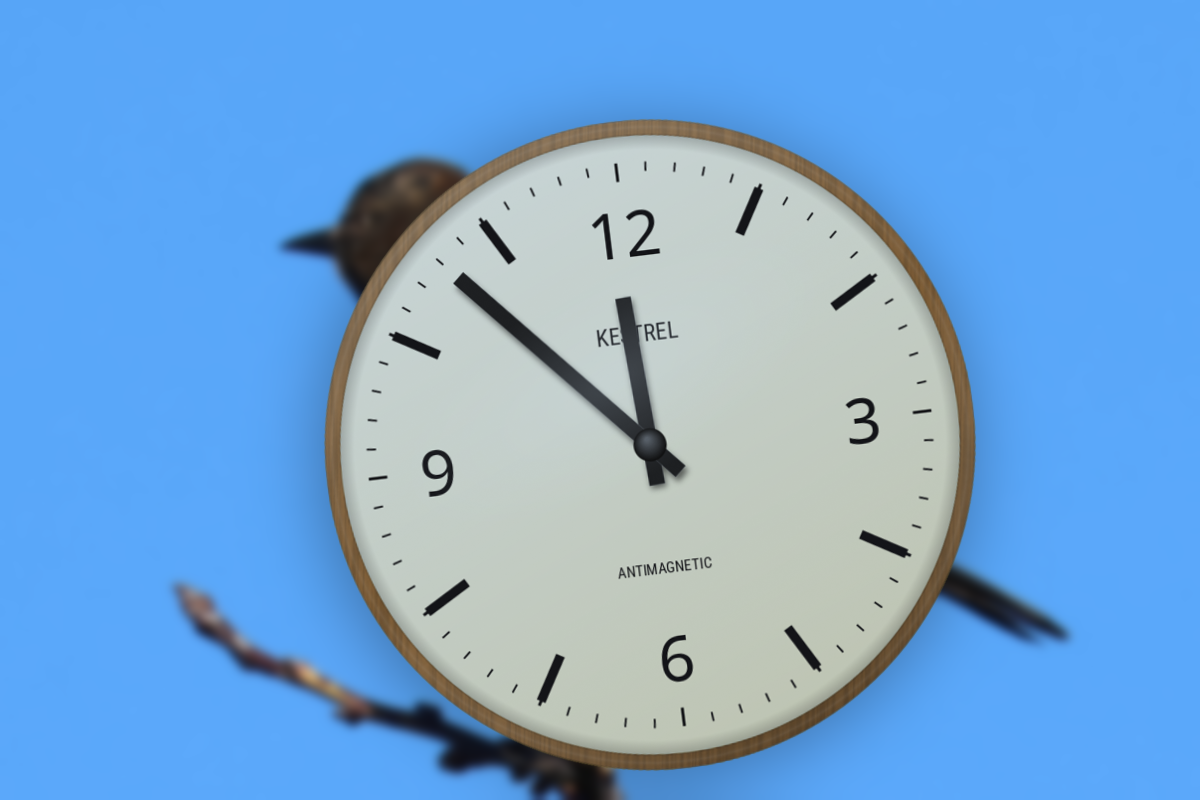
11:53
